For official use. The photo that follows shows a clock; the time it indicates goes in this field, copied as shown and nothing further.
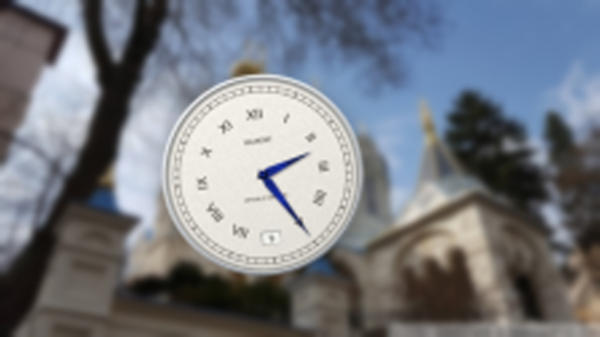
2:25
